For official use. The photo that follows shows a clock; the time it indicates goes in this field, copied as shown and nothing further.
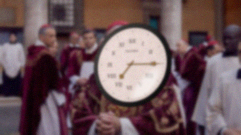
7:15
